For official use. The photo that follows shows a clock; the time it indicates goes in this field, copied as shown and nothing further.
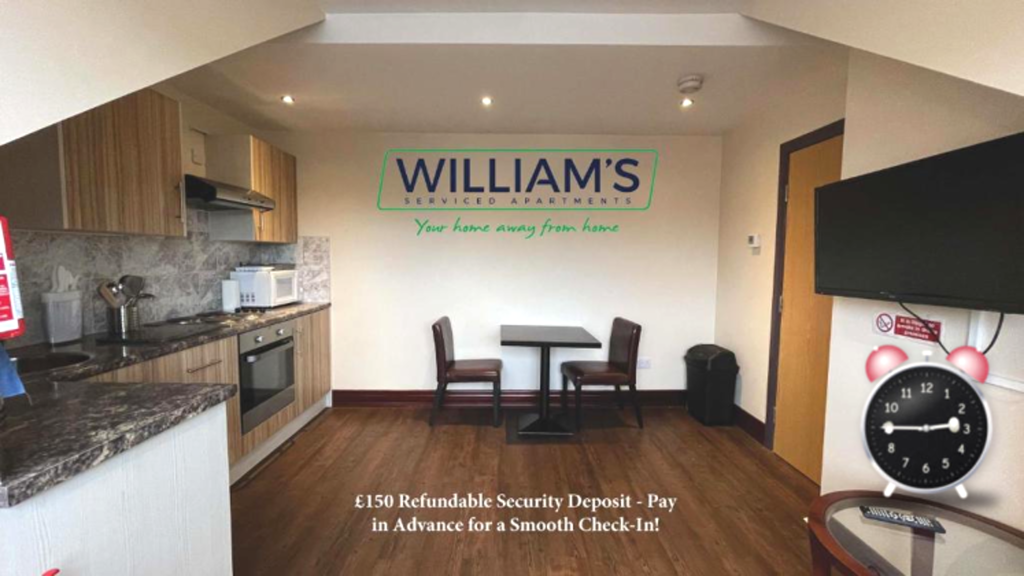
2:45
